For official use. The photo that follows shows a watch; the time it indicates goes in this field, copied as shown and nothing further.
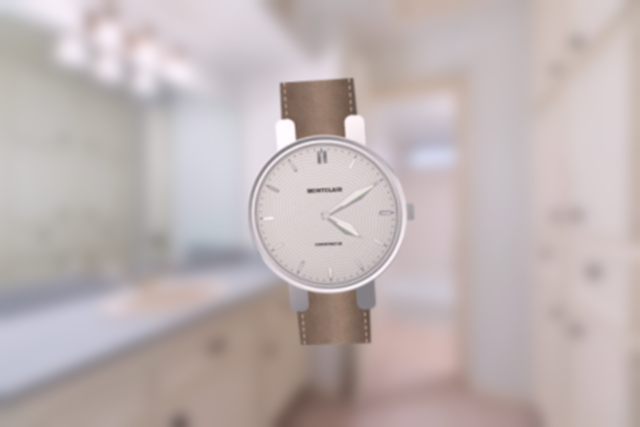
4:10
